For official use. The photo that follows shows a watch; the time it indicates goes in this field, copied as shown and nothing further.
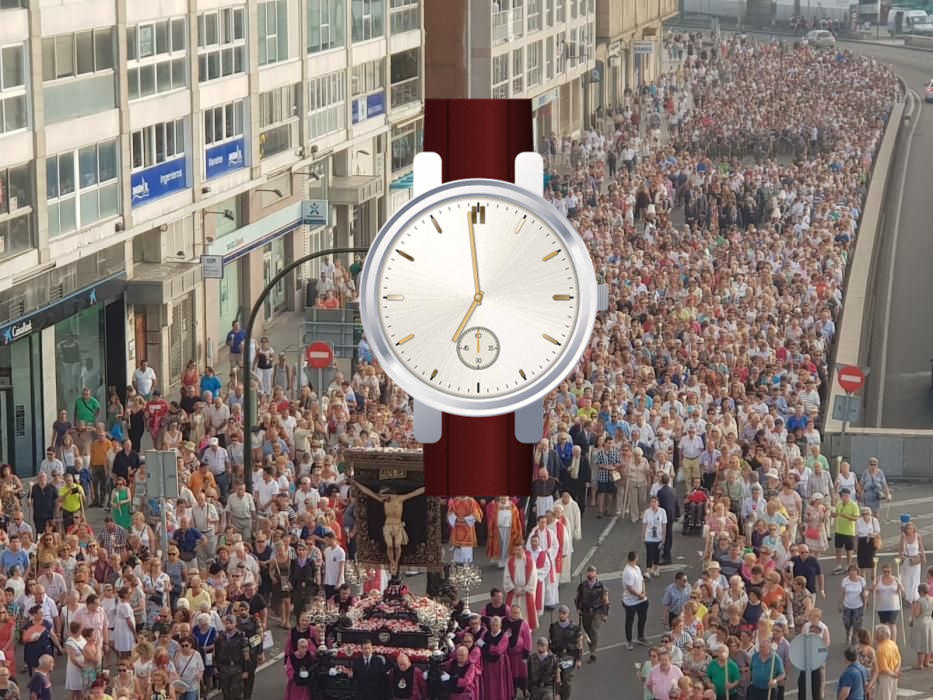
6:59
